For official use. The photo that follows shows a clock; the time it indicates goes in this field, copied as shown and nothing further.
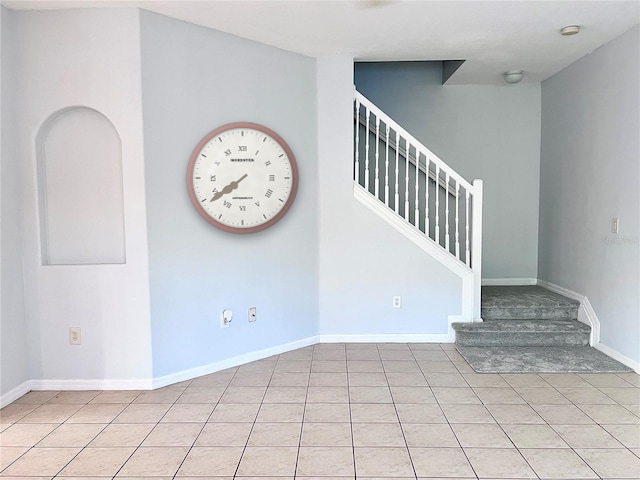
7:39
